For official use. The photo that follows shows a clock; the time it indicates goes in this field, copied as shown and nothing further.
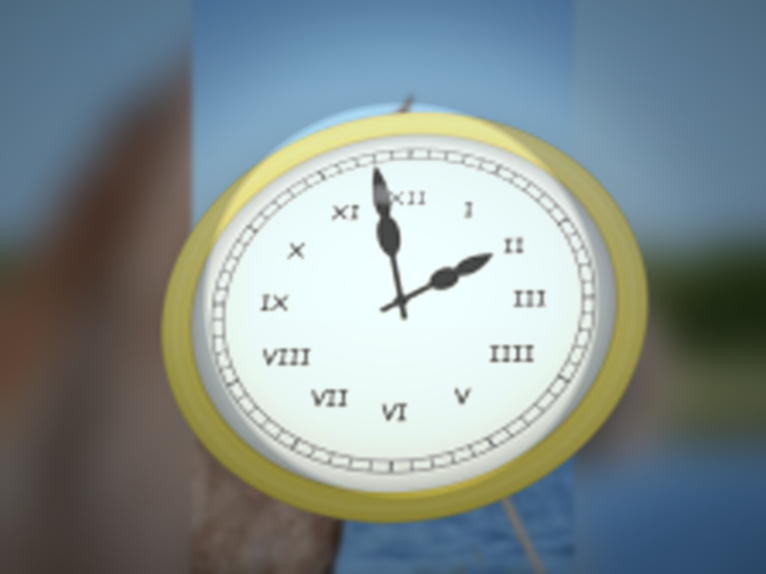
1:58
